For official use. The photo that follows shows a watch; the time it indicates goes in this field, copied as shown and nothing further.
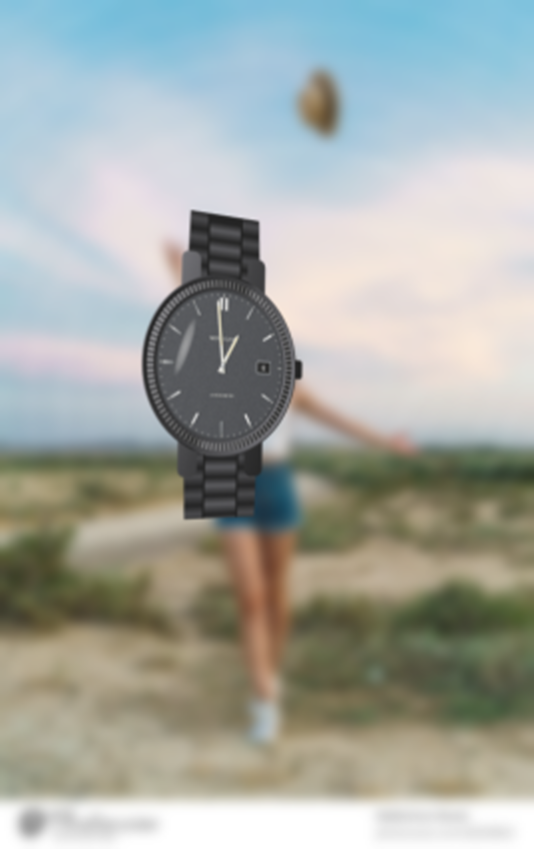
12:59
